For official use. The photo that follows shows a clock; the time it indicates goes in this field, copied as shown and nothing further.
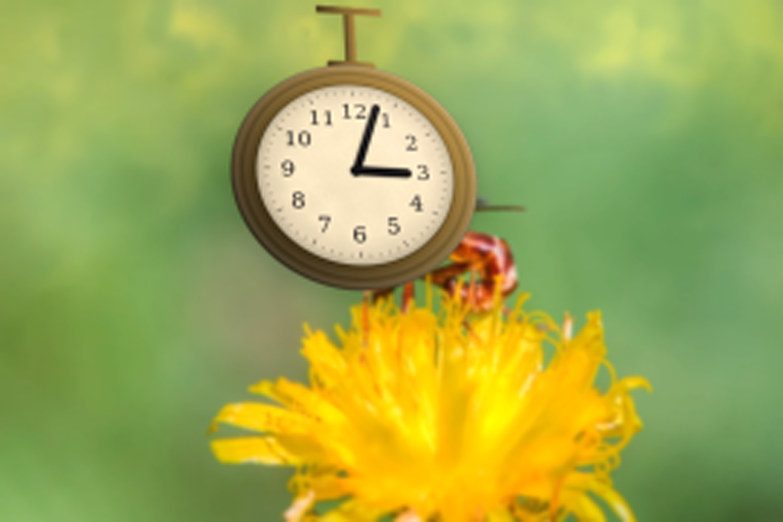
3:03
